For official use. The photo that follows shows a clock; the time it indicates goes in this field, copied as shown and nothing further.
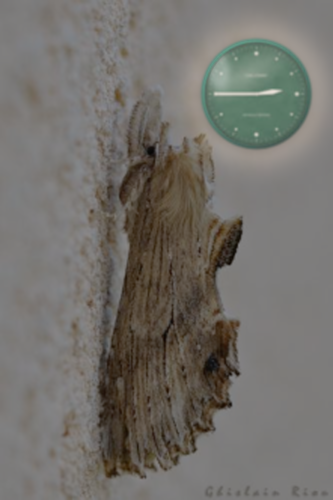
2:45
